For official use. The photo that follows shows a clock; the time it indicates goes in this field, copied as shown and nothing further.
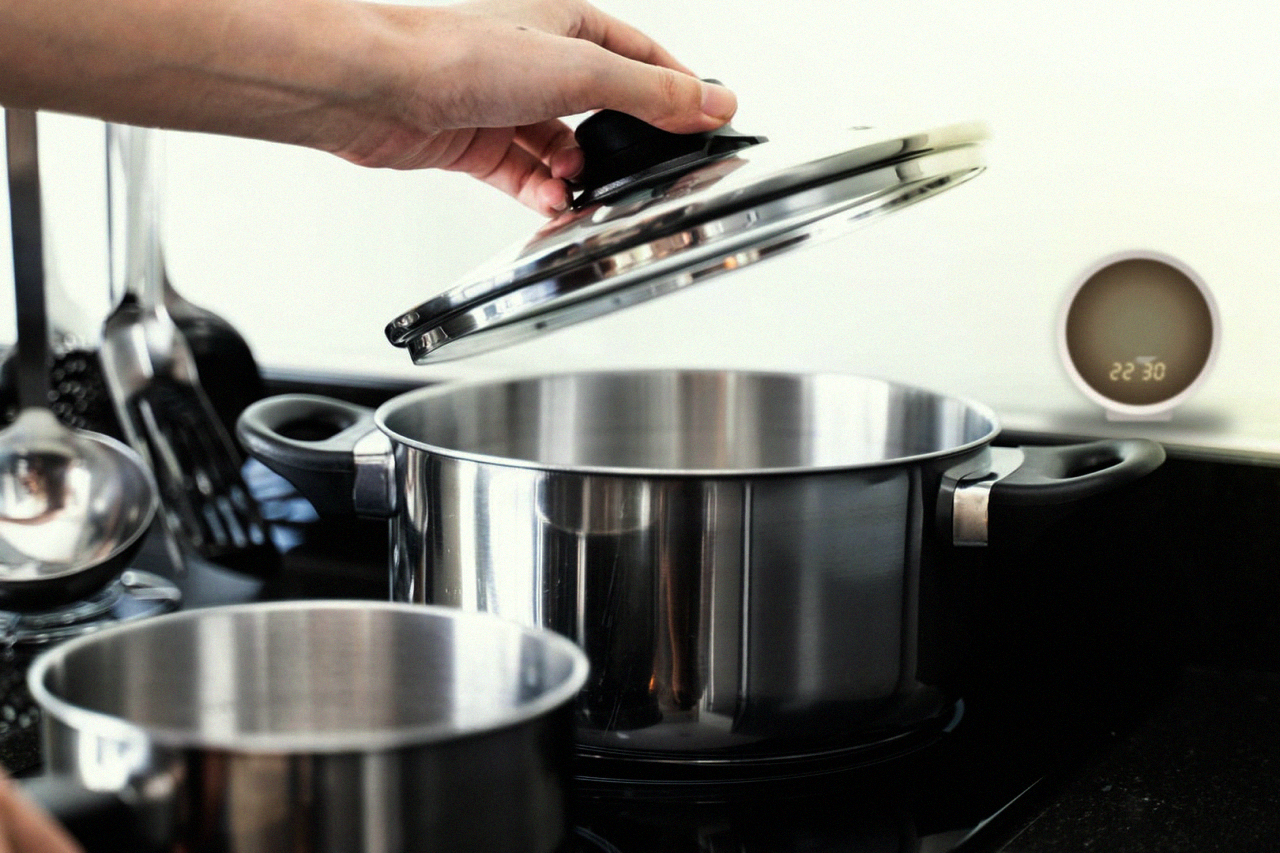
22:30
